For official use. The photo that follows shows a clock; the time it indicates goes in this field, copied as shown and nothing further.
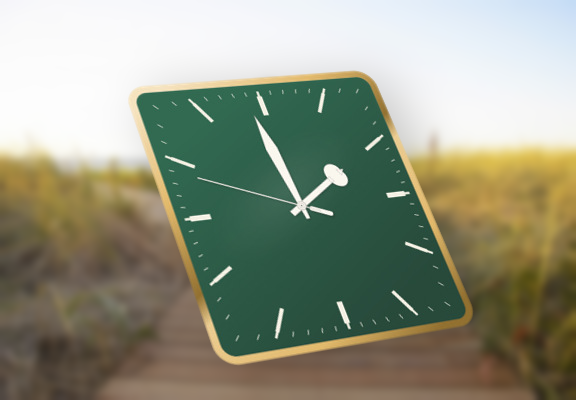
1:58:49
